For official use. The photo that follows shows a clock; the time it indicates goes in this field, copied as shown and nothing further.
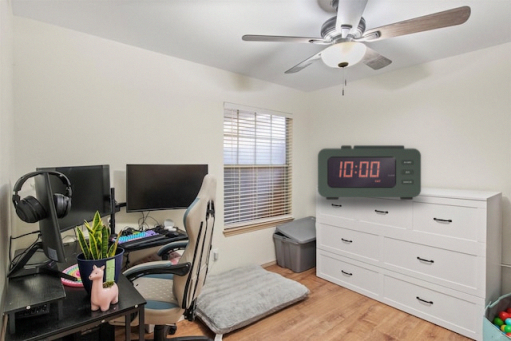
10:00
